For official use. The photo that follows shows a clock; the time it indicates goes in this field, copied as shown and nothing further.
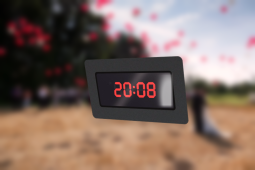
20:08
